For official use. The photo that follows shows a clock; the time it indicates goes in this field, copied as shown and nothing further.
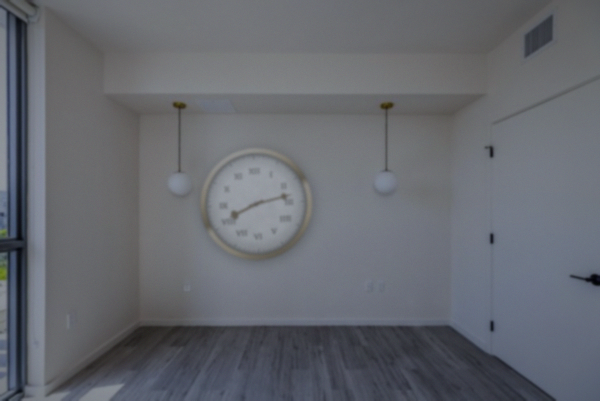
8:13
